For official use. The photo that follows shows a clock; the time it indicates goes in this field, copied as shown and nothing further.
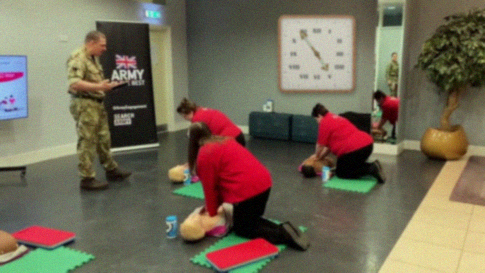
4:54
